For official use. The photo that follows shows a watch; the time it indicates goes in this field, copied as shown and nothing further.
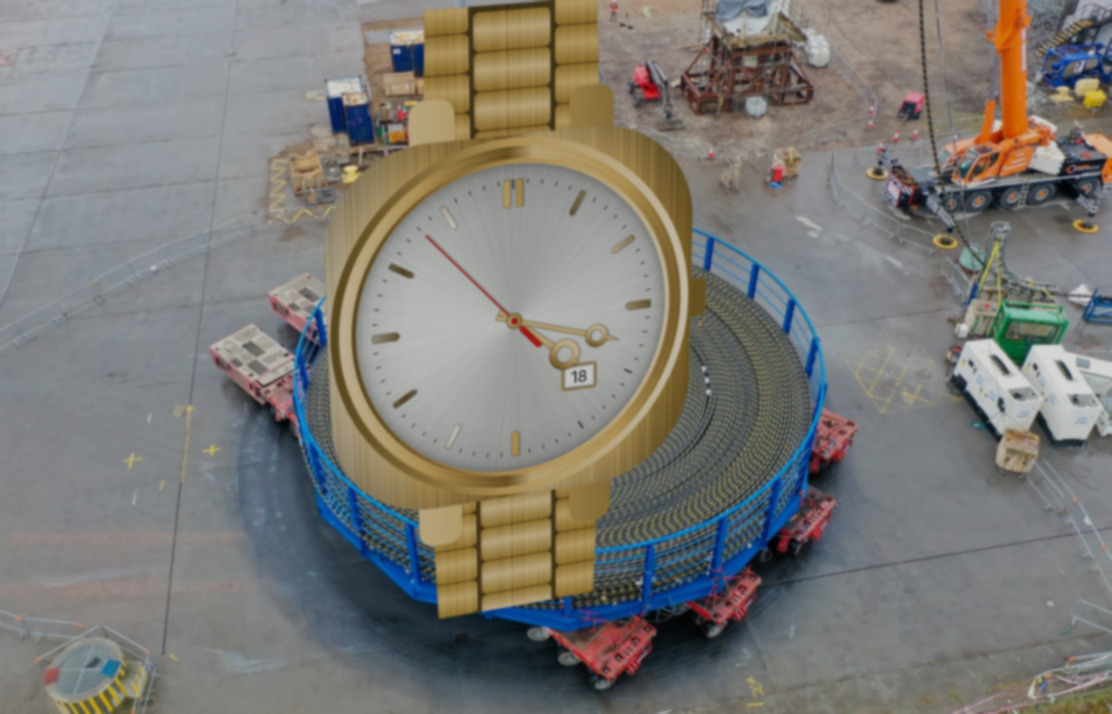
4:17:53
